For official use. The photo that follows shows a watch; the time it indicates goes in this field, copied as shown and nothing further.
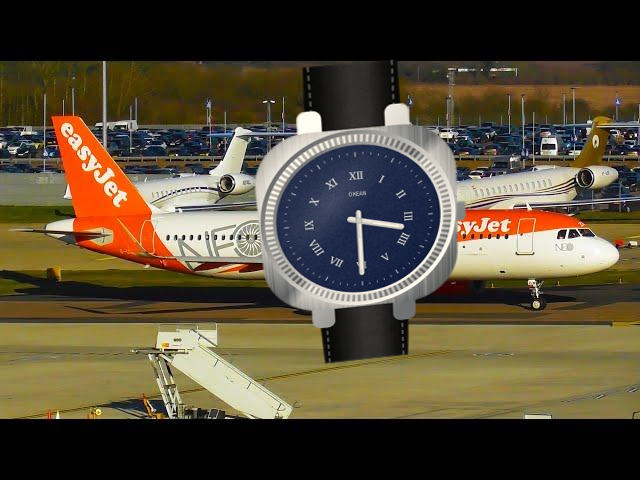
3:30
